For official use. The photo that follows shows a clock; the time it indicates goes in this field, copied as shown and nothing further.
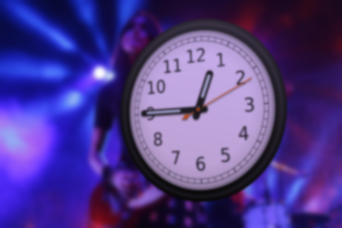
12:45:11
